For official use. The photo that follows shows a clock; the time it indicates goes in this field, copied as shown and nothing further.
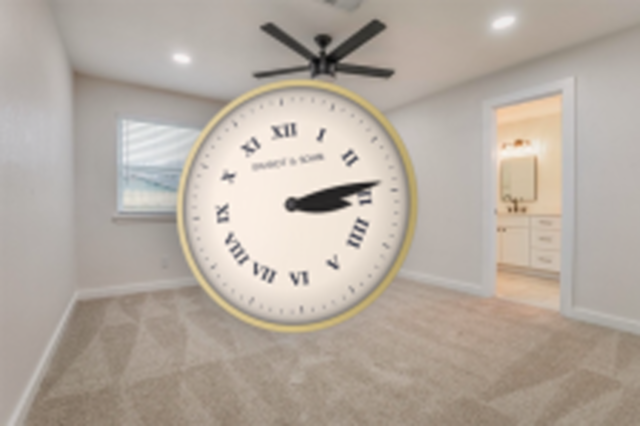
3:14
